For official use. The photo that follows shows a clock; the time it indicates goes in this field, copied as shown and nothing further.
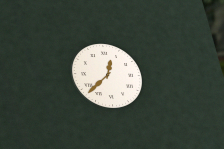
12:38
